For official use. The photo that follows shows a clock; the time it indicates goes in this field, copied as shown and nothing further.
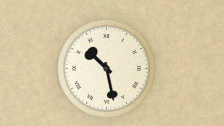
10:28
